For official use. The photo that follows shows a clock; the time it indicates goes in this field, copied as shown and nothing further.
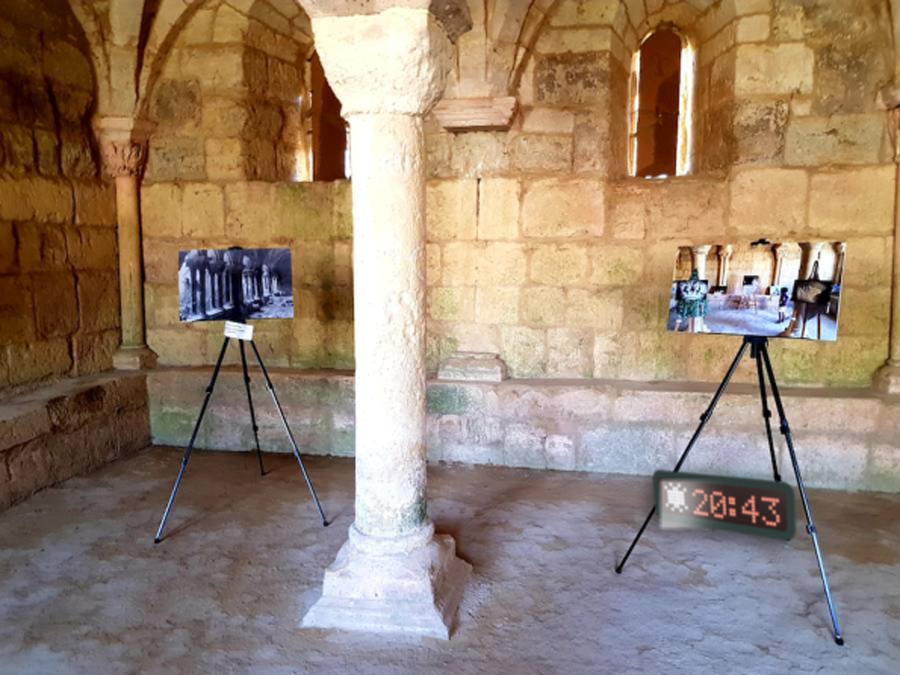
20:43
